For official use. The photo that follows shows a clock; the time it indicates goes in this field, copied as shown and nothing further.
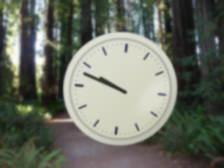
9:48
